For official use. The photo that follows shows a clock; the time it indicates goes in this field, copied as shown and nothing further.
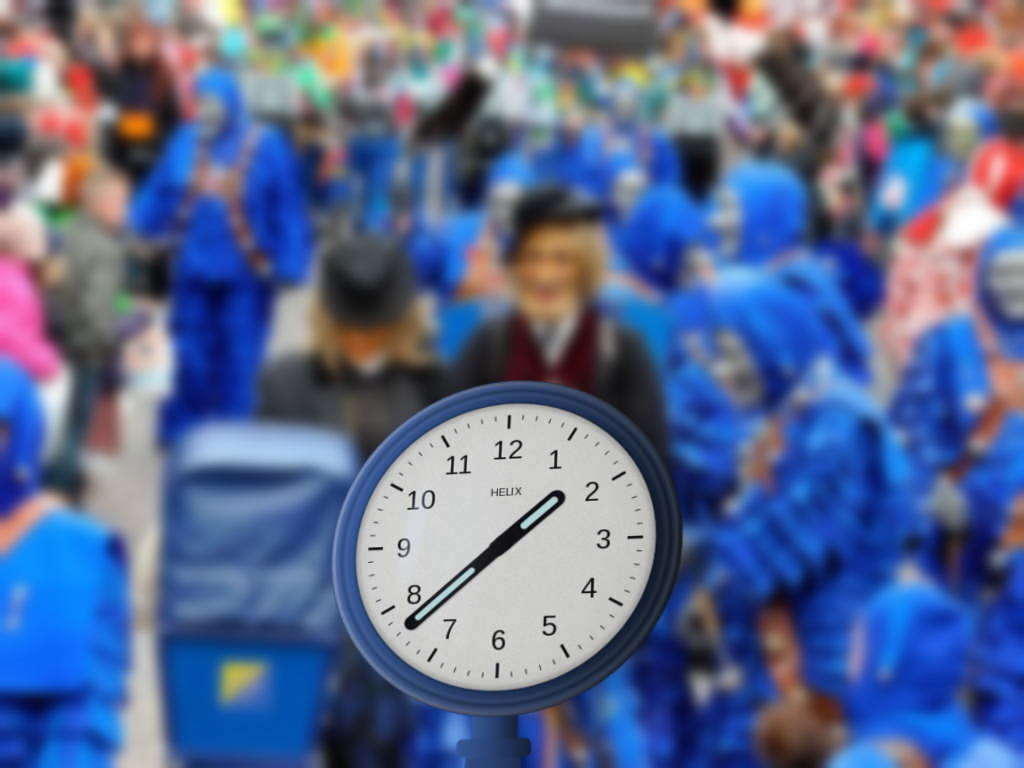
1:38
